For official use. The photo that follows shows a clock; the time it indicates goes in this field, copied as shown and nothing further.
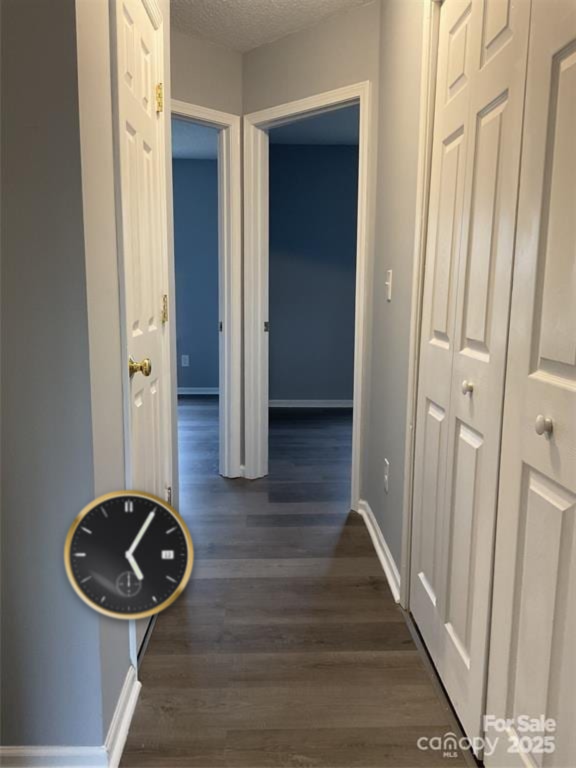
5:05
